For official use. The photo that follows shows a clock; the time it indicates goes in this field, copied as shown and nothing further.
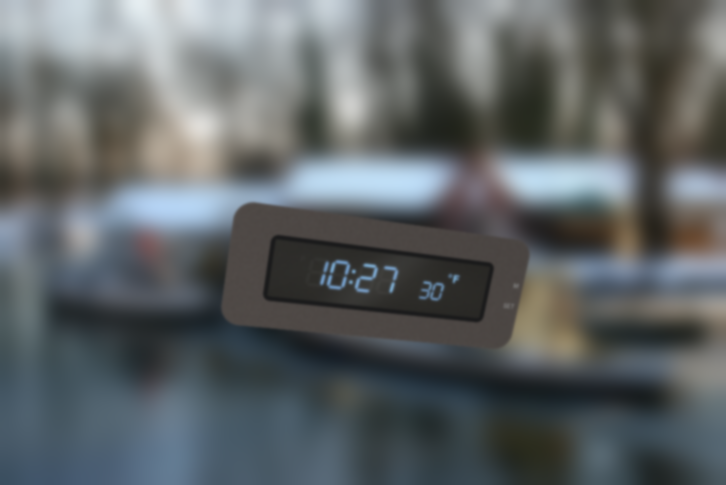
10:27
